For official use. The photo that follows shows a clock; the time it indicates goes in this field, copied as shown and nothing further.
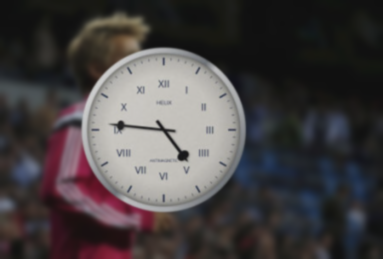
4:46
